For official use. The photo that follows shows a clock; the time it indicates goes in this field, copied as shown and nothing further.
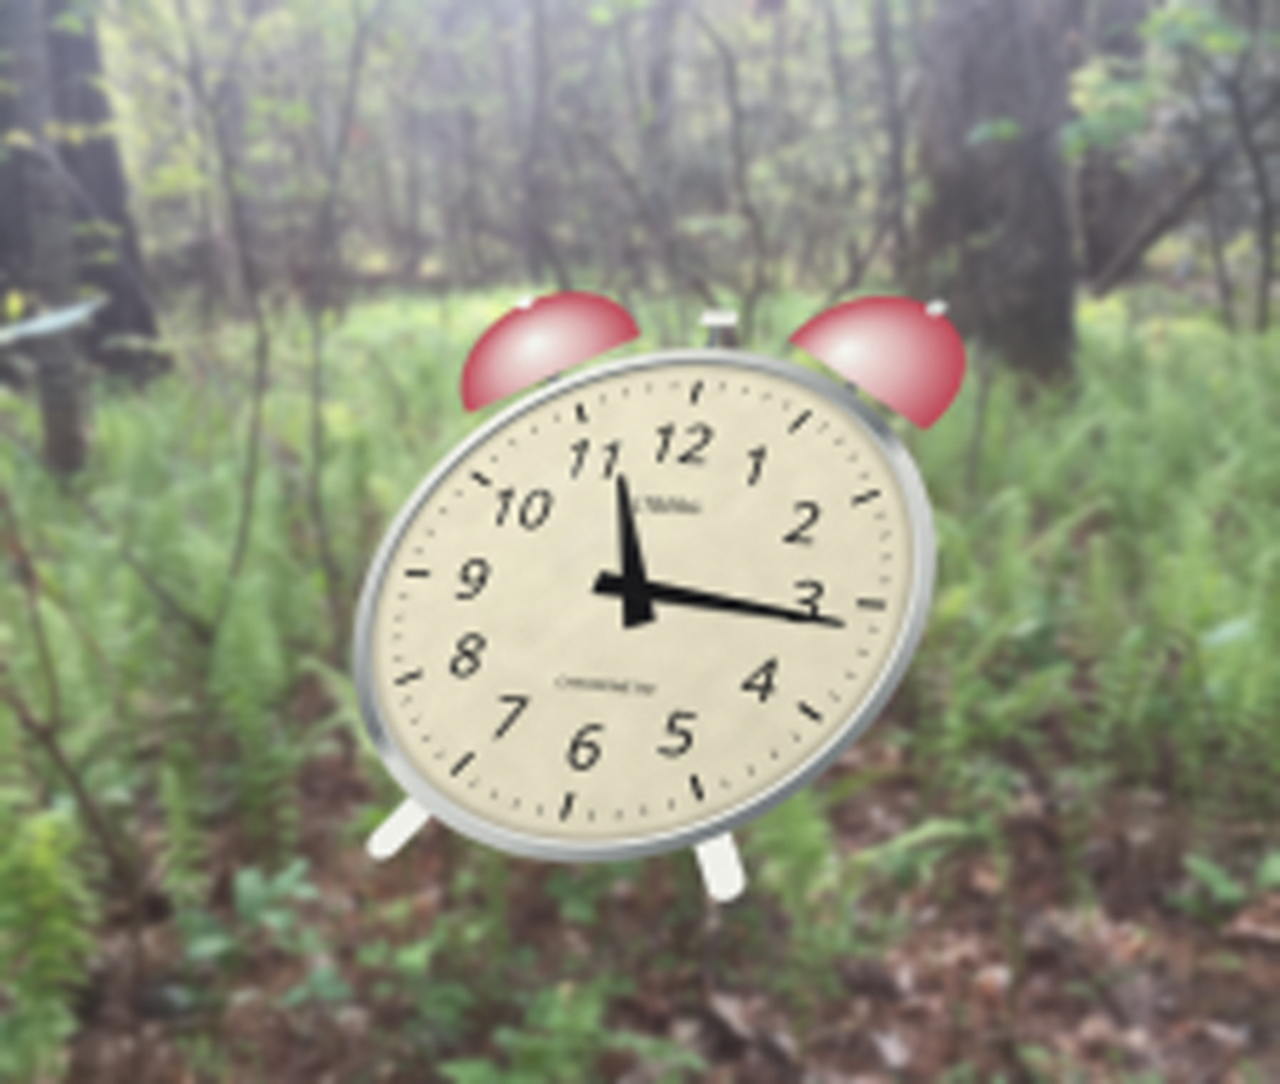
11:16
